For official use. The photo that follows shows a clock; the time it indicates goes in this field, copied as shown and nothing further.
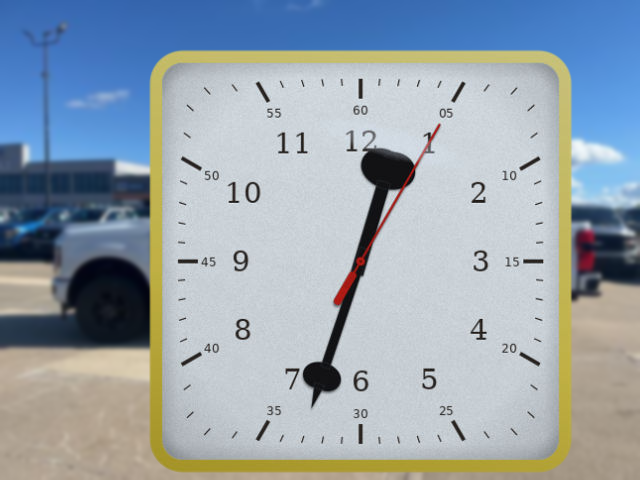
12:33:05
